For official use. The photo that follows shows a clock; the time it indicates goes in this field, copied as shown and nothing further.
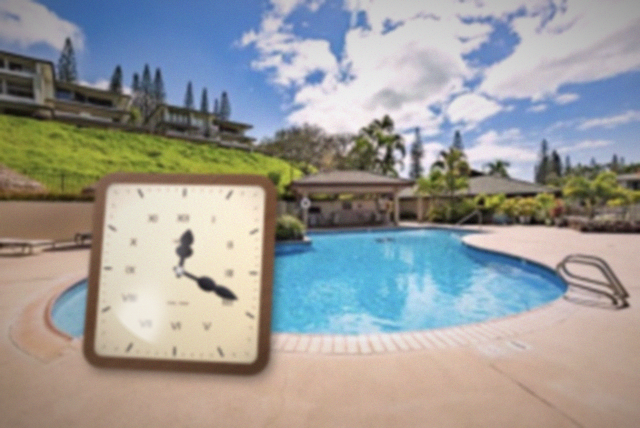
12:19
